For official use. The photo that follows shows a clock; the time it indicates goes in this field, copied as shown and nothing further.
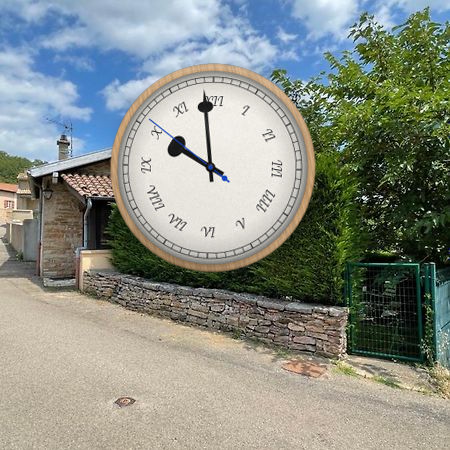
9:58:51
